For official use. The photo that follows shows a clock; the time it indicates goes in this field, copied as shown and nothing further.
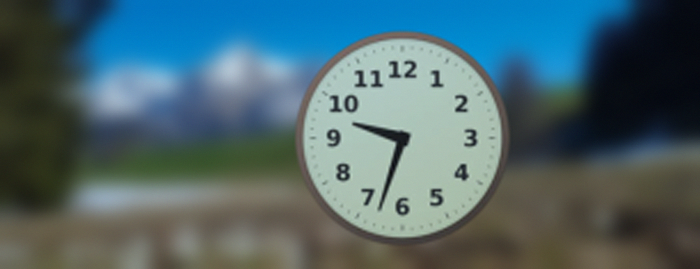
9:33
